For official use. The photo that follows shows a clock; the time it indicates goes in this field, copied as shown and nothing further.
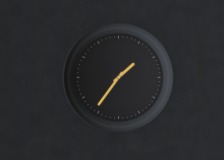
1:36
